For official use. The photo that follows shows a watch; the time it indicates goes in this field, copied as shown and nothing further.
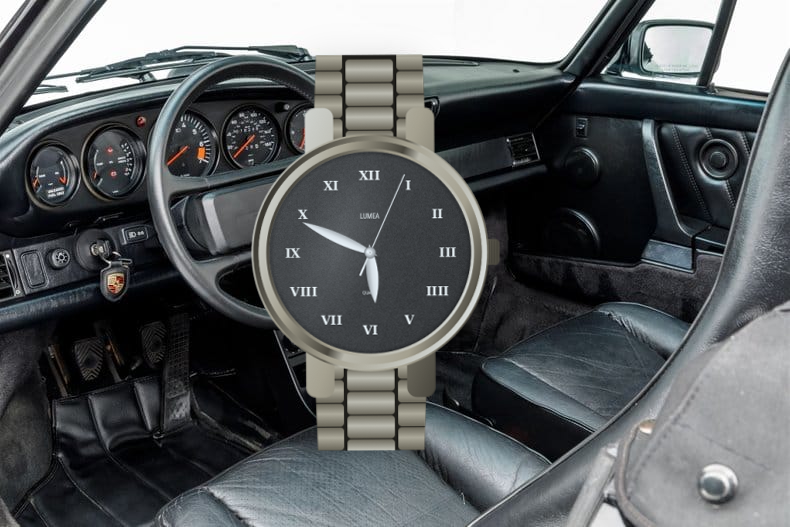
5:49:04
